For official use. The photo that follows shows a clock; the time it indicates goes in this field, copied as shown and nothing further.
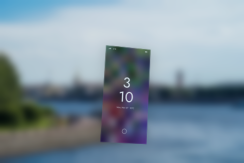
3:10
